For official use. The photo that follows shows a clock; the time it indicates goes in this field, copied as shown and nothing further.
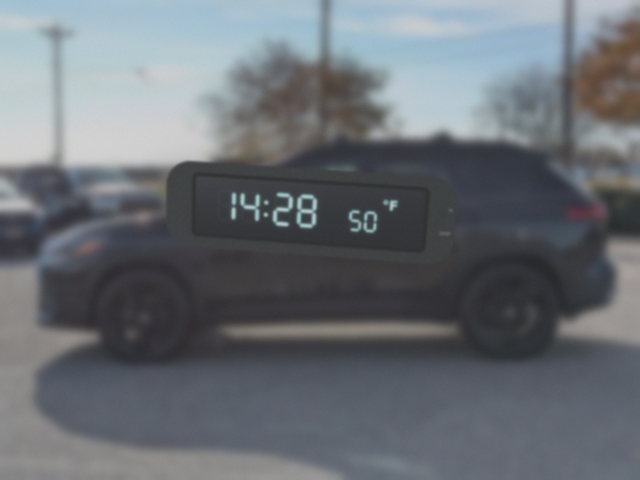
14:28
